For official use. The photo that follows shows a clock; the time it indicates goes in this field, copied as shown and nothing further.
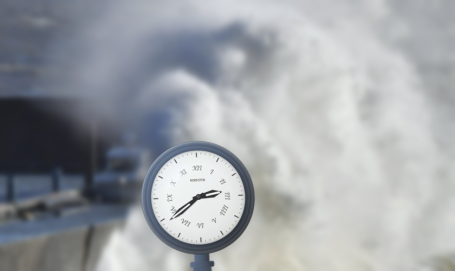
2:39
